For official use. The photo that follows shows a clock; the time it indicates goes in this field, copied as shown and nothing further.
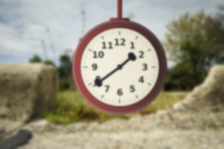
1:39
